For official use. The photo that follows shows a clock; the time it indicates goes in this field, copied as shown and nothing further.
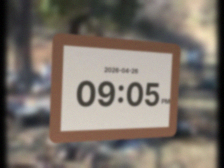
9:05
